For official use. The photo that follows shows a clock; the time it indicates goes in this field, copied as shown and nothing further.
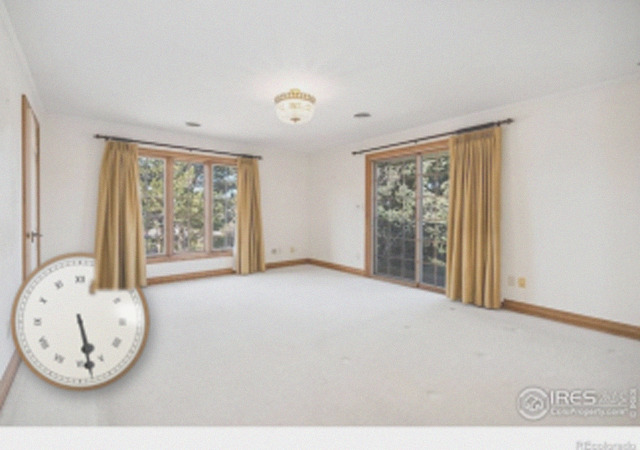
5:28
